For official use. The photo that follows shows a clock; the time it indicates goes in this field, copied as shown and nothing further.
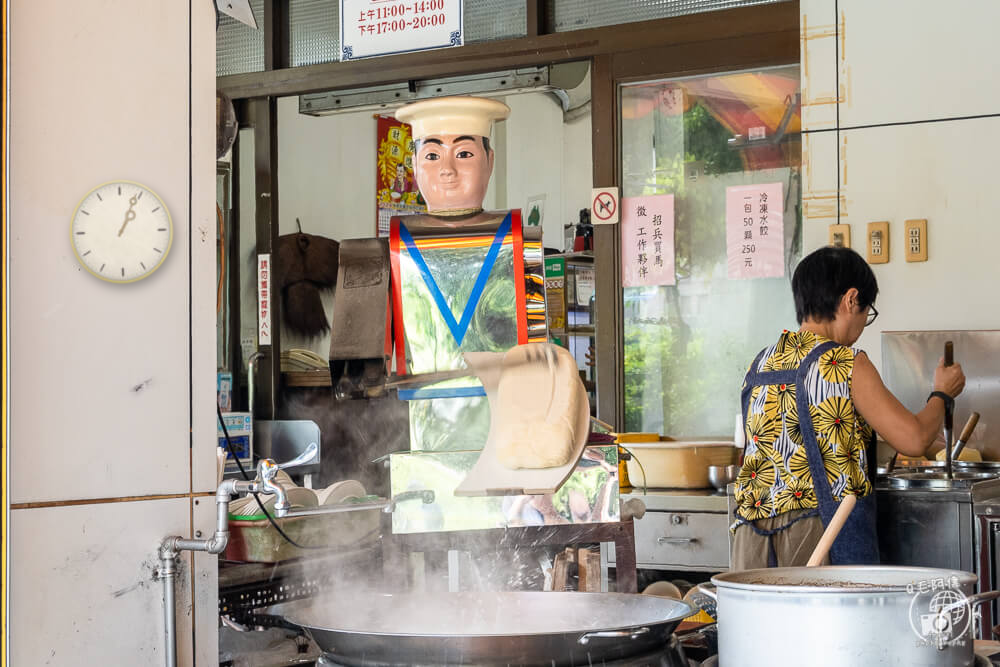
1:04
